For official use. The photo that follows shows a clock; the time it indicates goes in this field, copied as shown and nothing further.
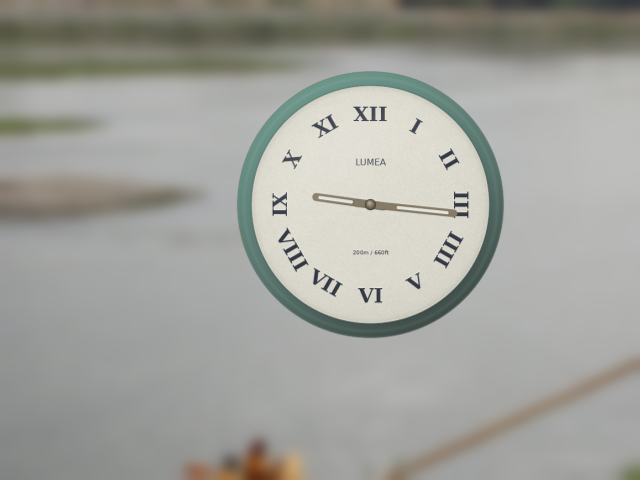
9:16
